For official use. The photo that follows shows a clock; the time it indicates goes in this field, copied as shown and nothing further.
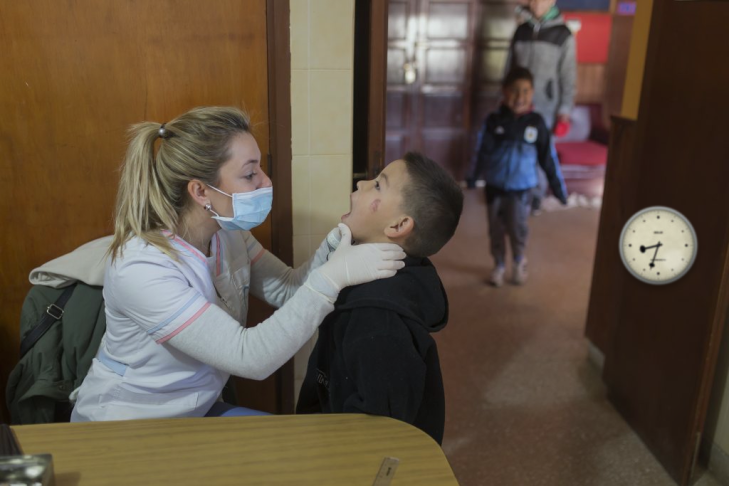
8:33
